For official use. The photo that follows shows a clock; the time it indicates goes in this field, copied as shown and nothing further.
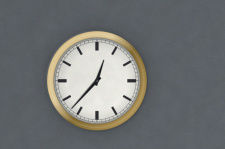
12:37
